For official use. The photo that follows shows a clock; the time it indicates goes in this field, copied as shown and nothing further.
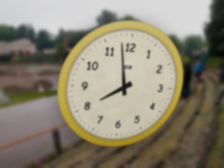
7:58
